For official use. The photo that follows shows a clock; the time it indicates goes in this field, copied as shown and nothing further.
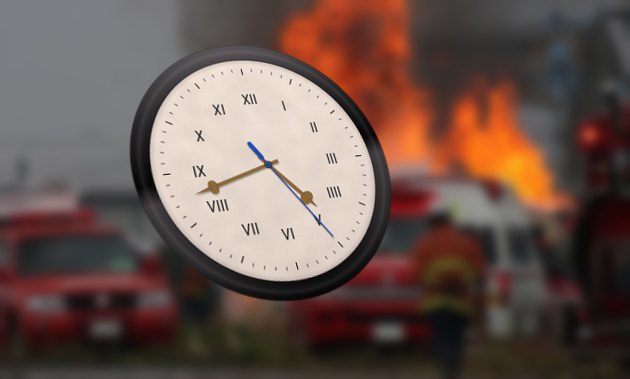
4:42:25
